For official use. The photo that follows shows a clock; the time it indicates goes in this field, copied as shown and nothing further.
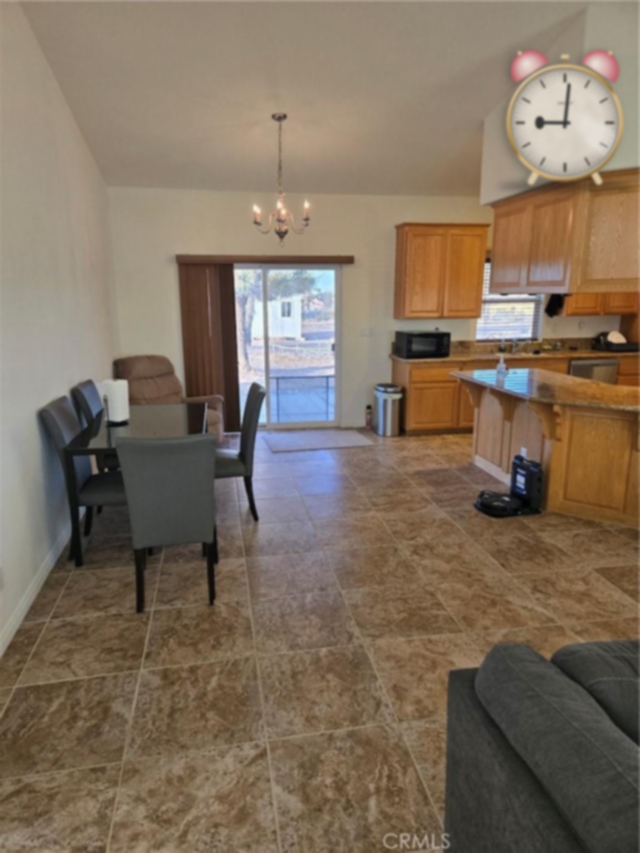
9:01
